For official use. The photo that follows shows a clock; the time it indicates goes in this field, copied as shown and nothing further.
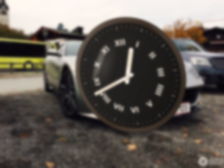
12:42
